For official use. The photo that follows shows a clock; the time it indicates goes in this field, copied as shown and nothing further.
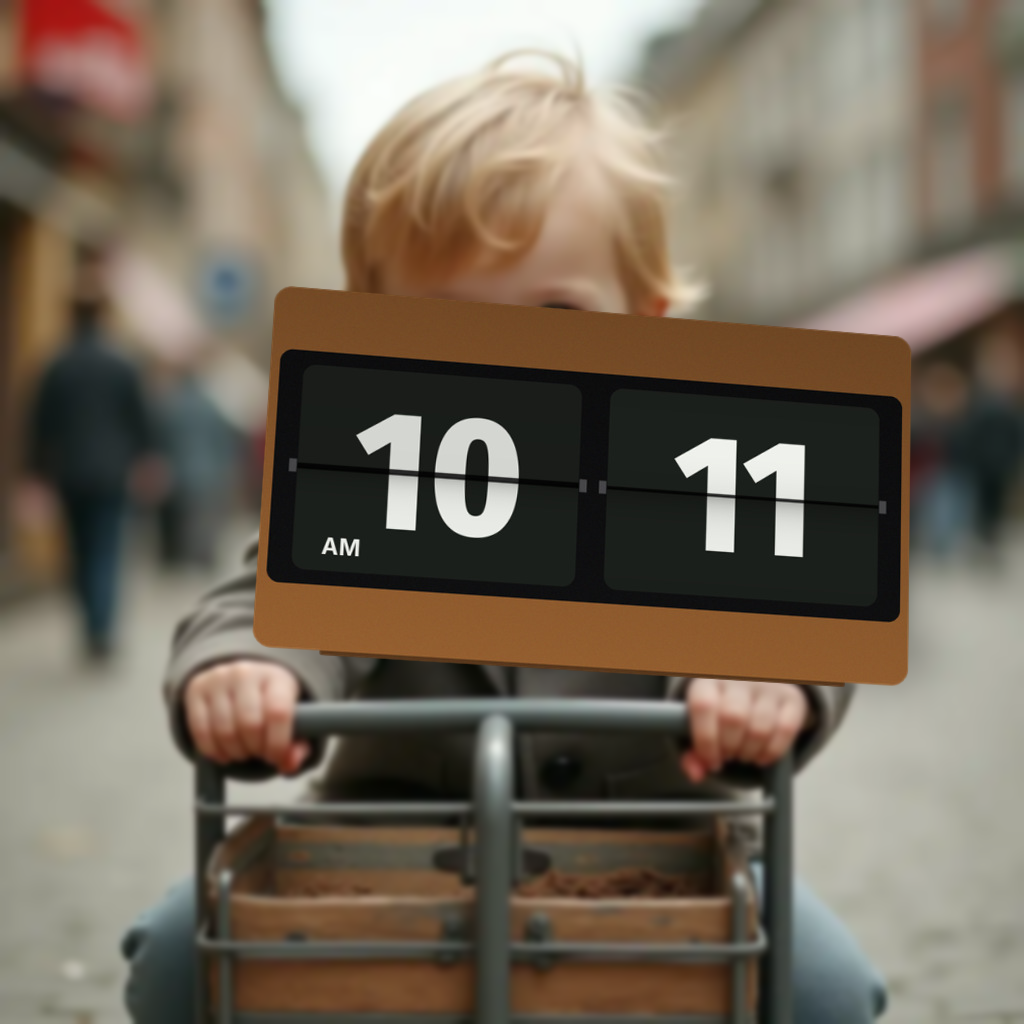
10:11
